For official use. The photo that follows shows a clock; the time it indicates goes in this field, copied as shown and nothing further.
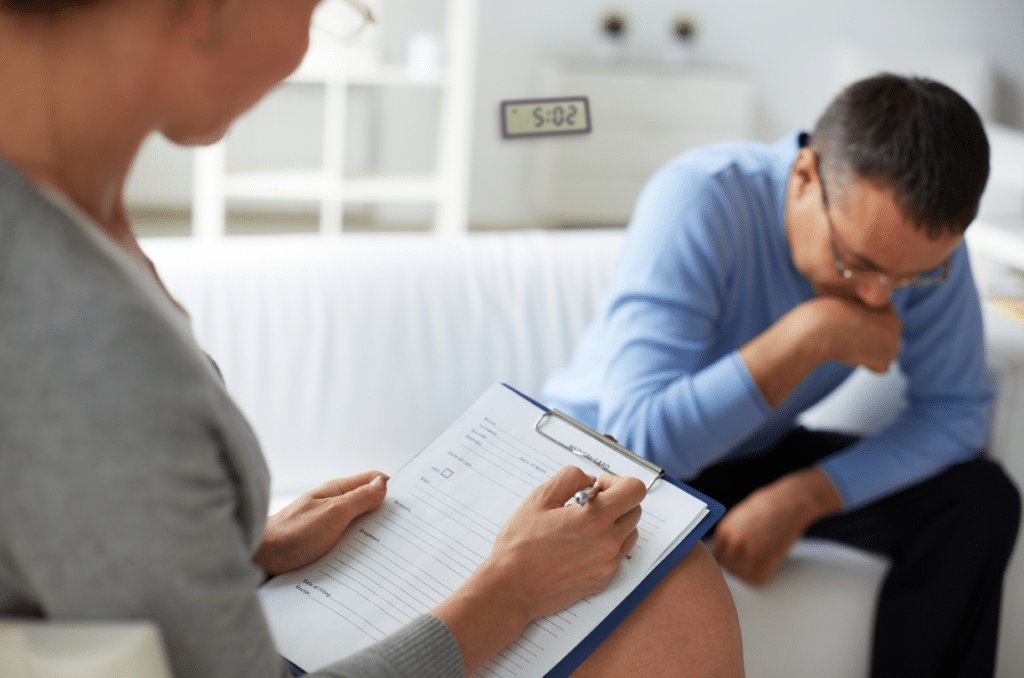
5:02
